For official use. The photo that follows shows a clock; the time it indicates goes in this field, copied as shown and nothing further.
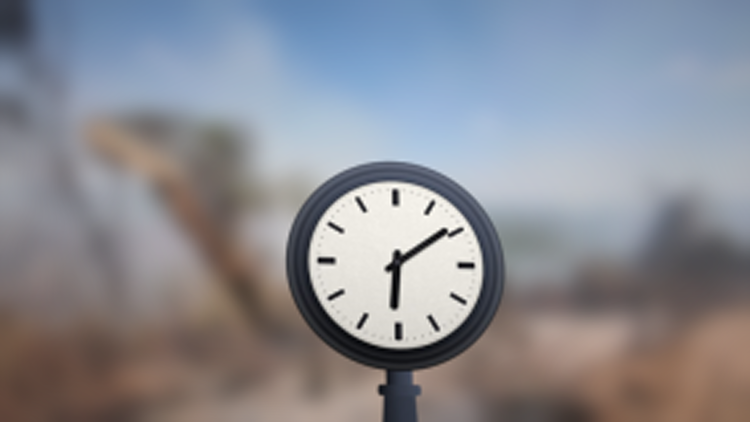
6:09
